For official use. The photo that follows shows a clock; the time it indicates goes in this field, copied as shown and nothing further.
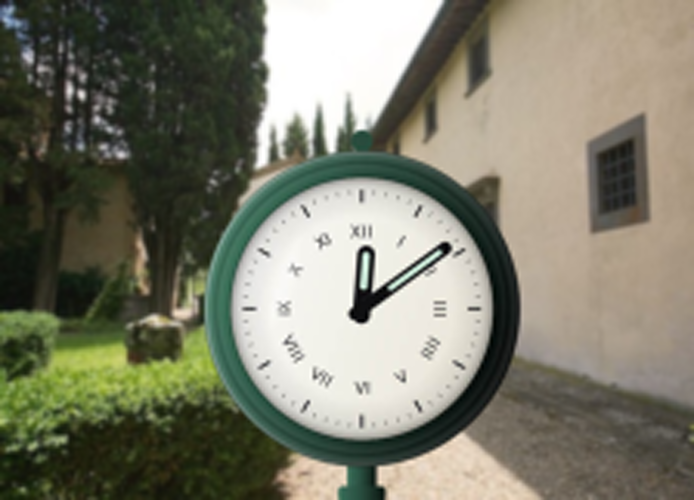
12:09
